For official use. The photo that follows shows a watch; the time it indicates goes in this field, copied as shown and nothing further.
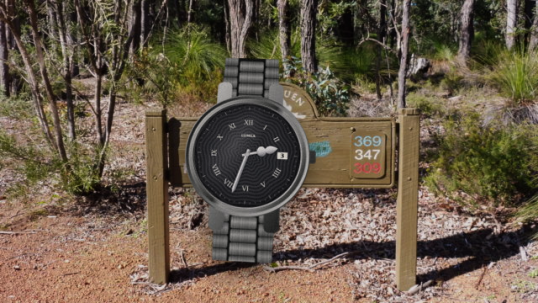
2:33
